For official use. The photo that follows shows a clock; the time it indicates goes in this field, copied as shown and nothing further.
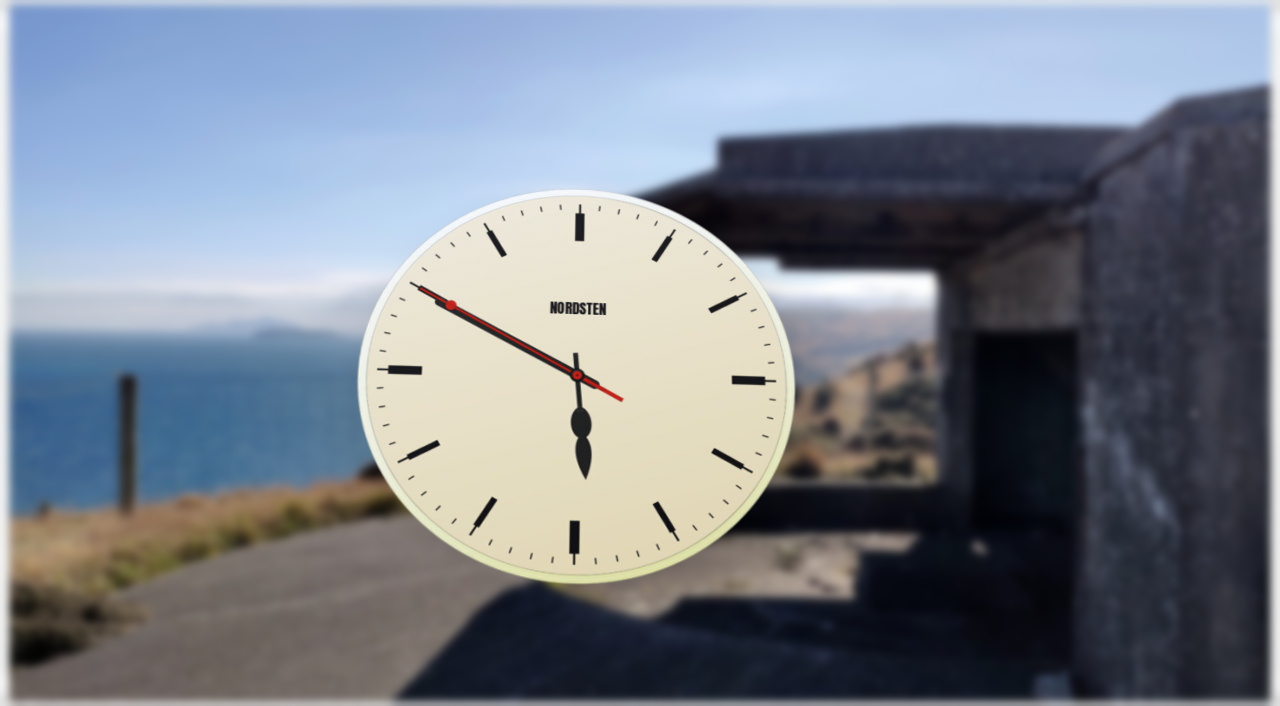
5:49:50
